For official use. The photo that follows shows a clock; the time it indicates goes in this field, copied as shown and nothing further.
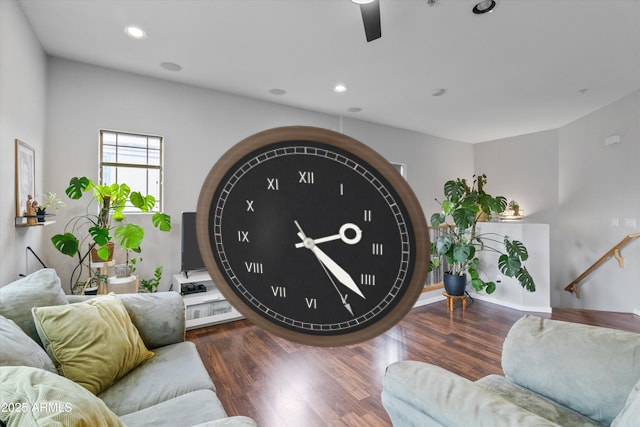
2:22:25
